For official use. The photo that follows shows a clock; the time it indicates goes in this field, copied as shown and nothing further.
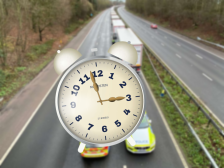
2:58
